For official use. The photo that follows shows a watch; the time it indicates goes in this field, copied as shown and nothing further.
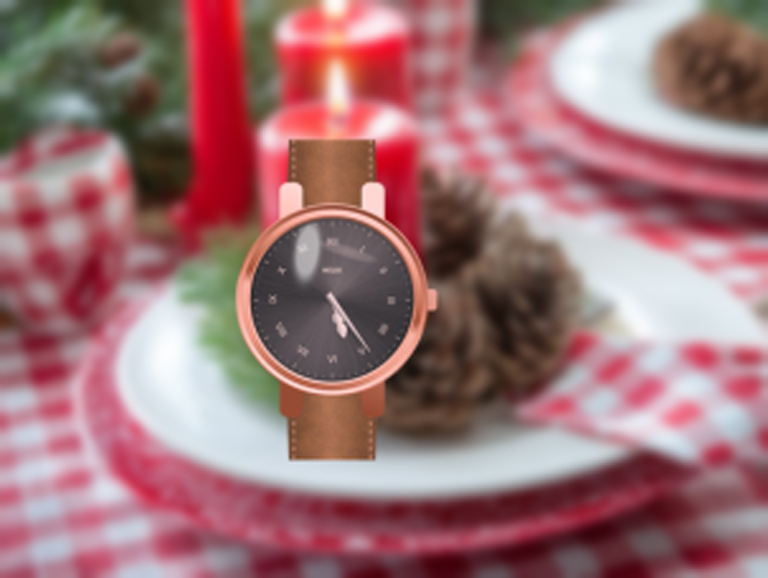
5:24
